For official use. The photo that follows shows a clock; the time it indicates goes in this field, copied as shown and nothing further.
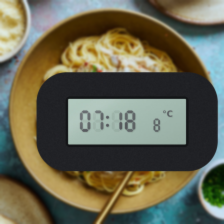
7:18
